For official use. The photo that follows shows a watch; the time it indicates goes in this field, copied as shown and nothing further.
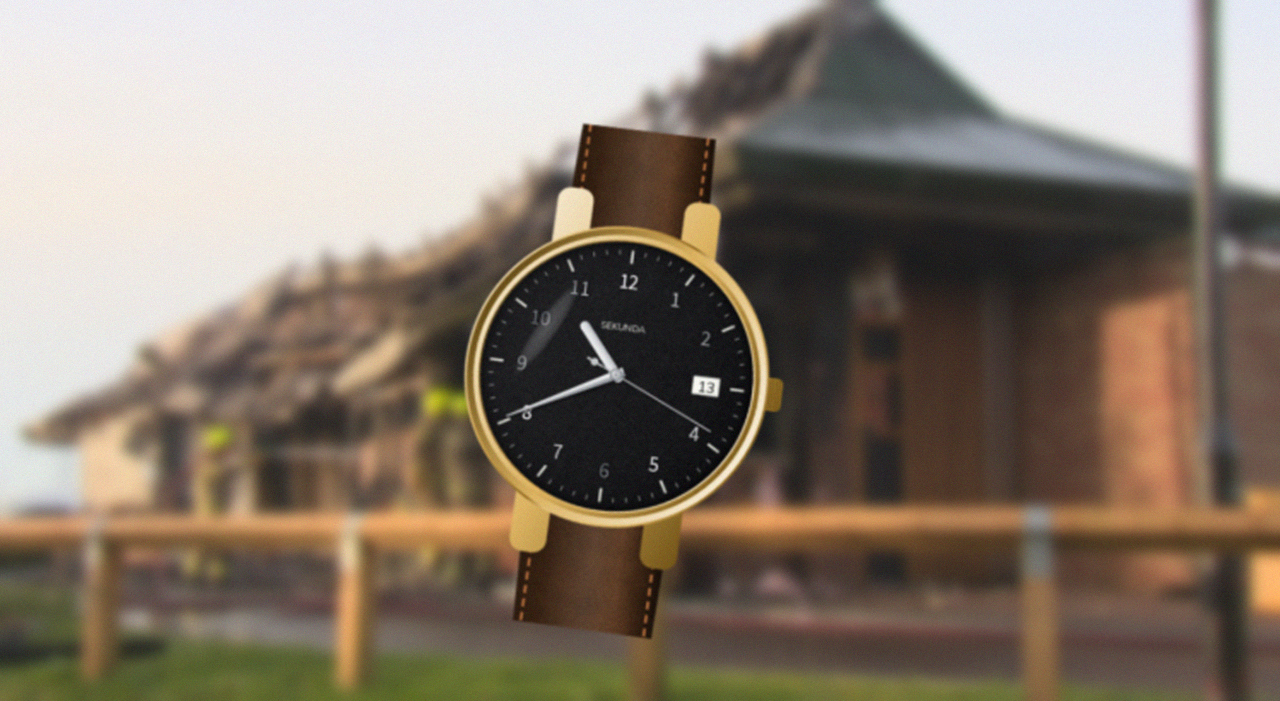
10:40:19
